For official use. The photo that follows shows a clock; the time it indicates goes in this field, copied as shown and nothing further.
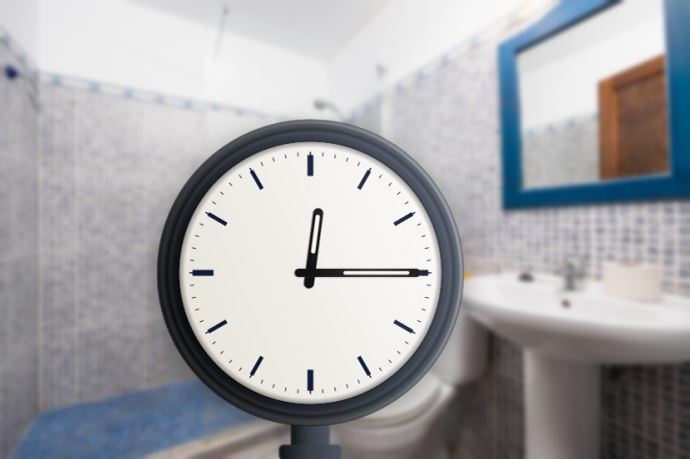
12:15
